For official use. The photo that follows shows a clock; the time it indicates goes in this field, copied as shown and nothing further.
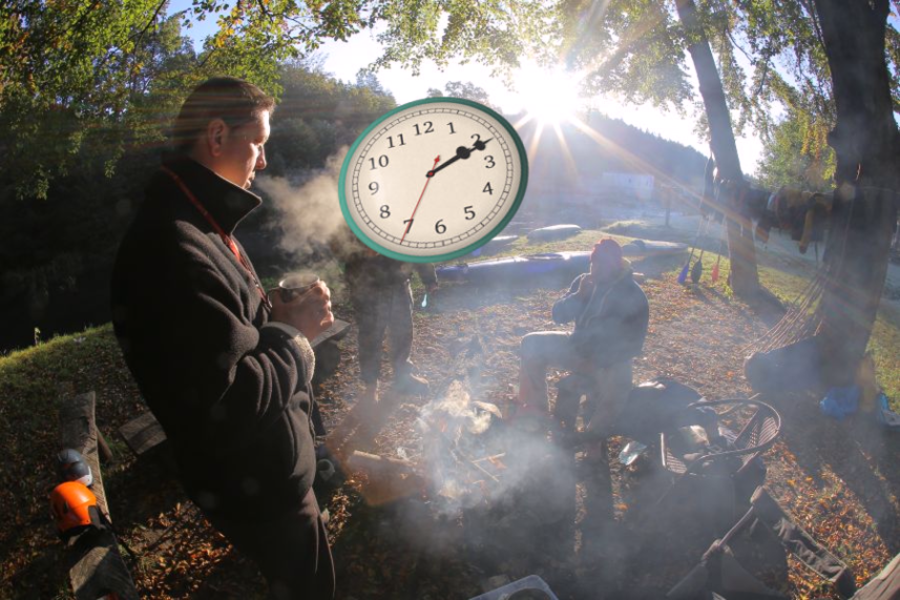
2:11:35
